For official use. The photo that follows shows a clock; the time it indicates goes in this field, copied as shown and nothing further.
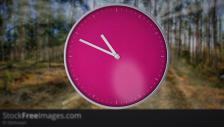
10:49
